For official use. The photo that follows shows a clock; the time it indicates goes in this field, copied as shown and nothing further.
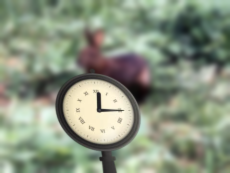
12:15
